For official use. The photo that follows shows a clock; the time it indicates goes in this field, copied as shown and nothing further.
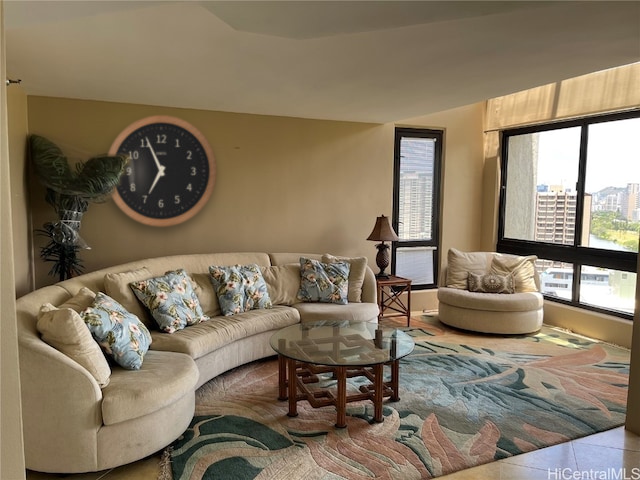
6:56
